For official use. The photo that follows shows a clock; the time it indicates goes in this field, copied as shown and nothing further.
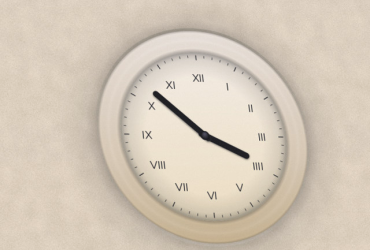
3:52
